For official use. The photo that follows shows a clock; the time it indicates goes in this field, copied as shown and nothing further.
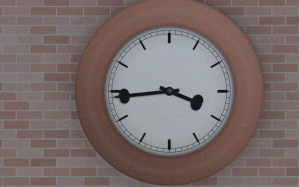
3:44
